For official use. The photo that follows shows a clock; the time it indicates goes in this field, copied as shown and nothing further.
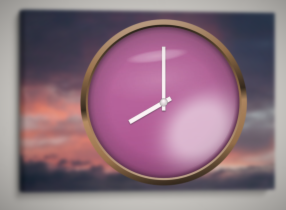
8:00
